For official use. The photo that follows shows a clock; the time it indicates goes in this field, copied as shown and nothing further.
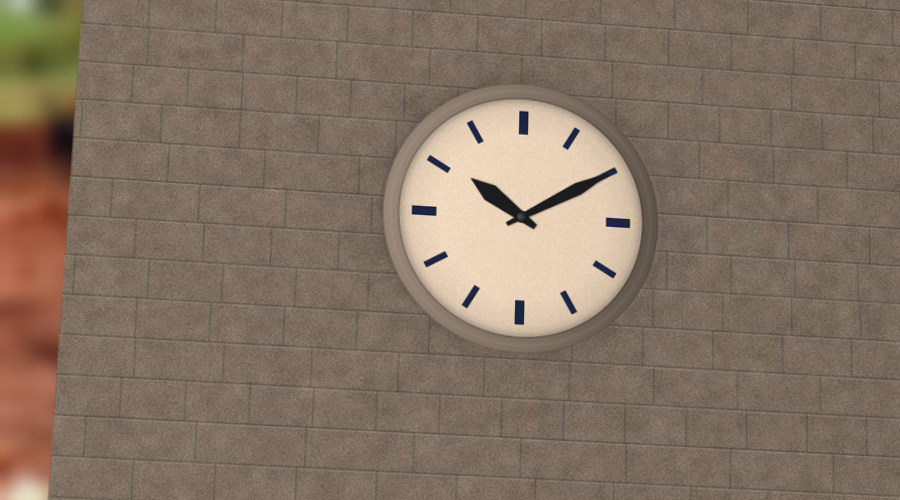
10:10
